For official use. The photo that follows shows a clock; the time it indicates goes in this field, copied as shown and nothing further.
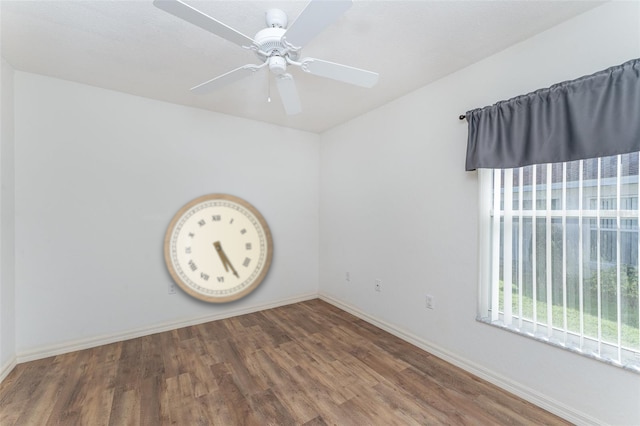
5:25
